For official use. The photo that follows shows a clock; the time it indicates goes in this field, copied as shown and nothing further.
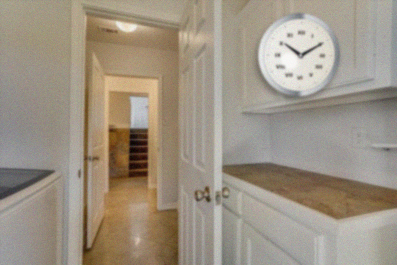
10:10
